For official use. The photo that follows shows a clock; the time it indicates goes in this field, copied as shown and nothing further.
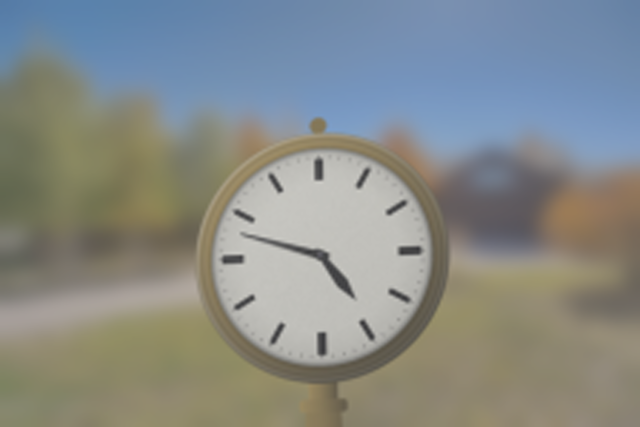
4:48
